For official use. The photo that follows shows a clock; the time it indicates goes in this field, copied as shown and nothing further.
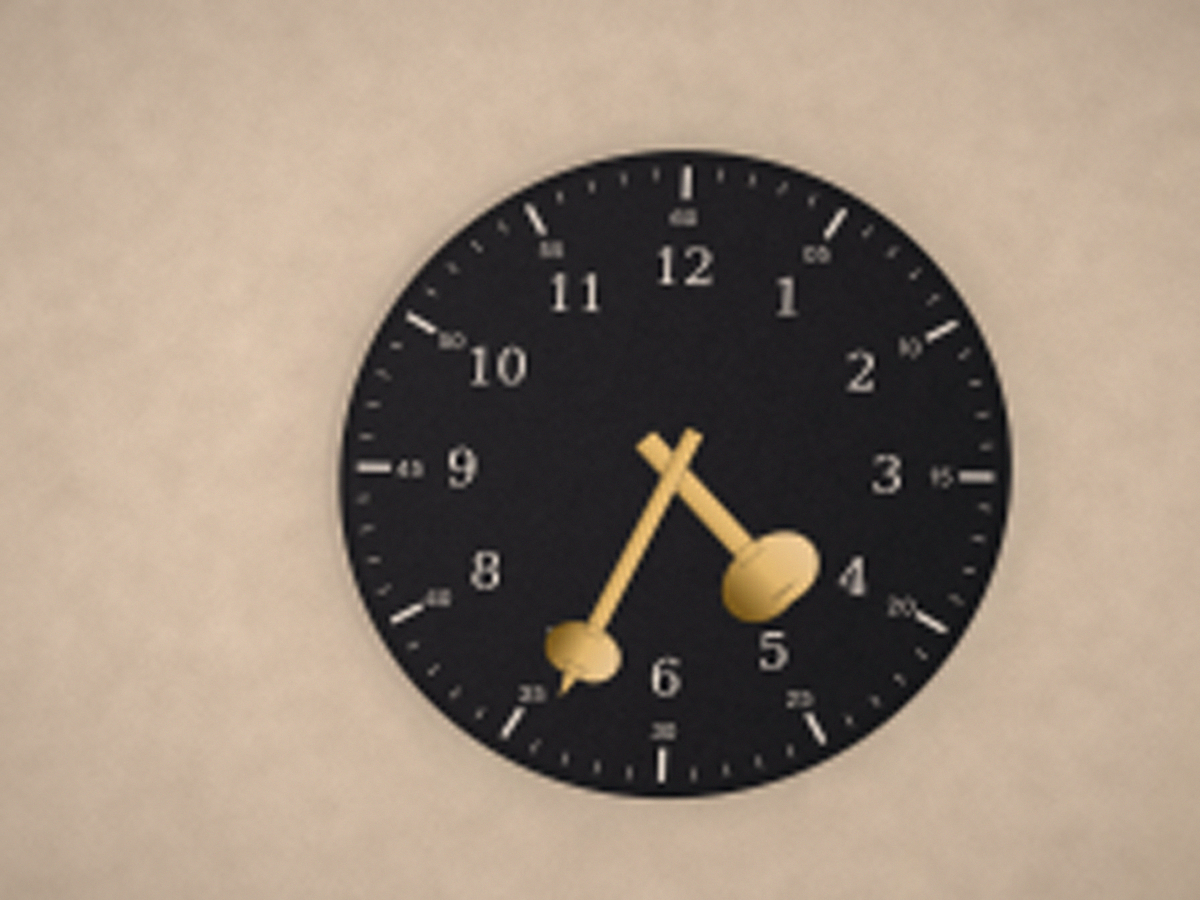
4:34
